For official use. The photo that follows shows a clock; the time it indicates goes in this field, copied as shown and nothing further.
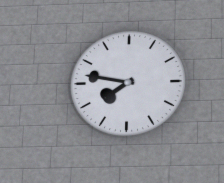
7:47
